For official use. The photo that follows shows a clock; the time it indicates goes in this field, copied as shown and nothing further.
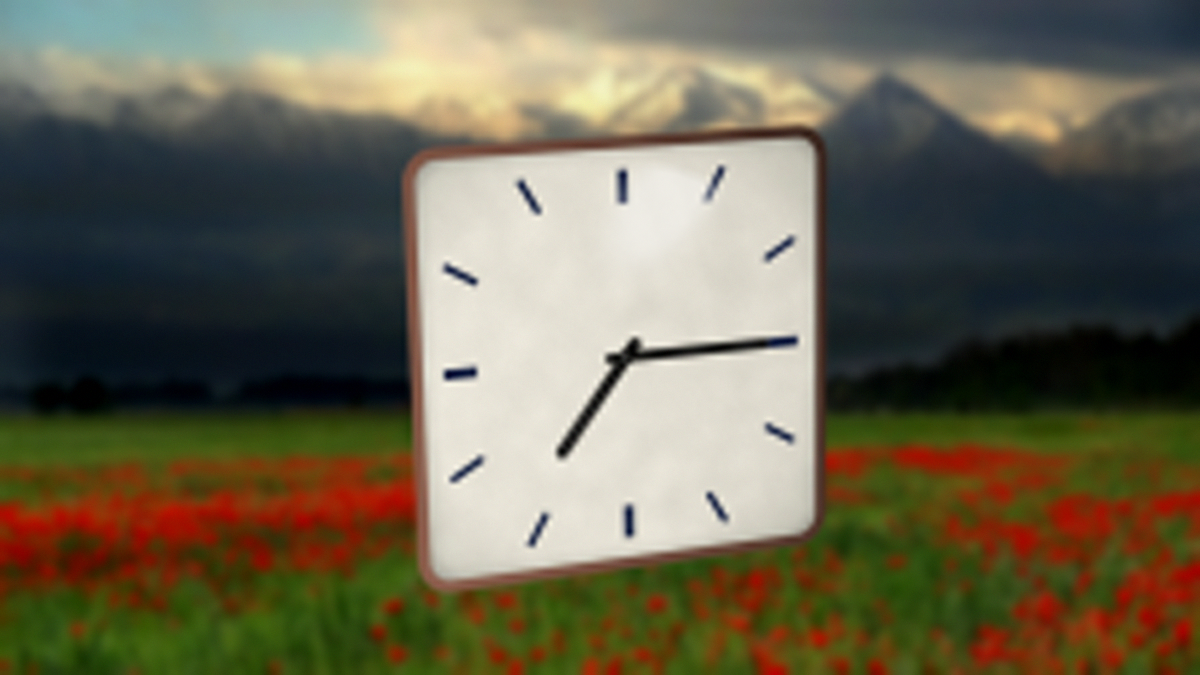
7:15
